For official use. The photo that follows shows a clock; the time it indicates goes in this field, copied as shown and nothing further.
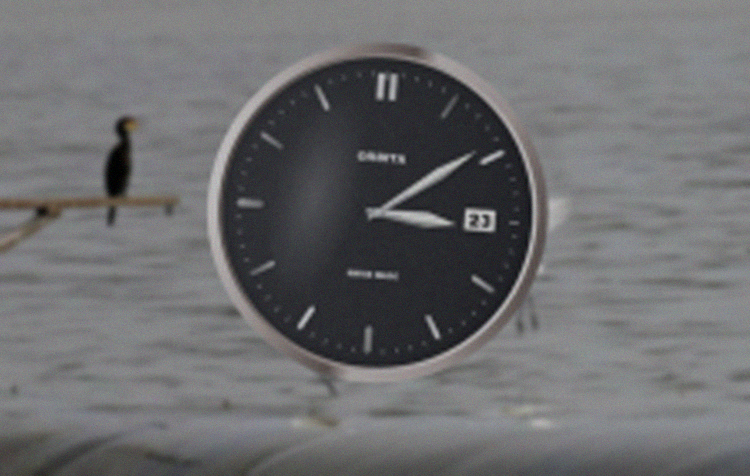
3:09
